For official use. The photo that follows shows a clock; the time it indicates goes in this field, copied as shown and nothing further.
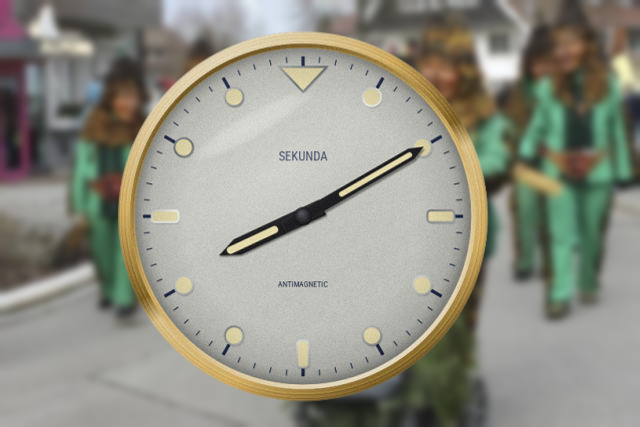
8:10
